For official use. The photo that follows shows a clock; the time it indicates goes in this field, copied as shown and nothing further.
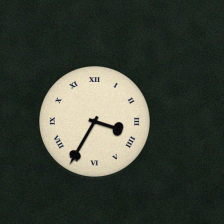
3:35
